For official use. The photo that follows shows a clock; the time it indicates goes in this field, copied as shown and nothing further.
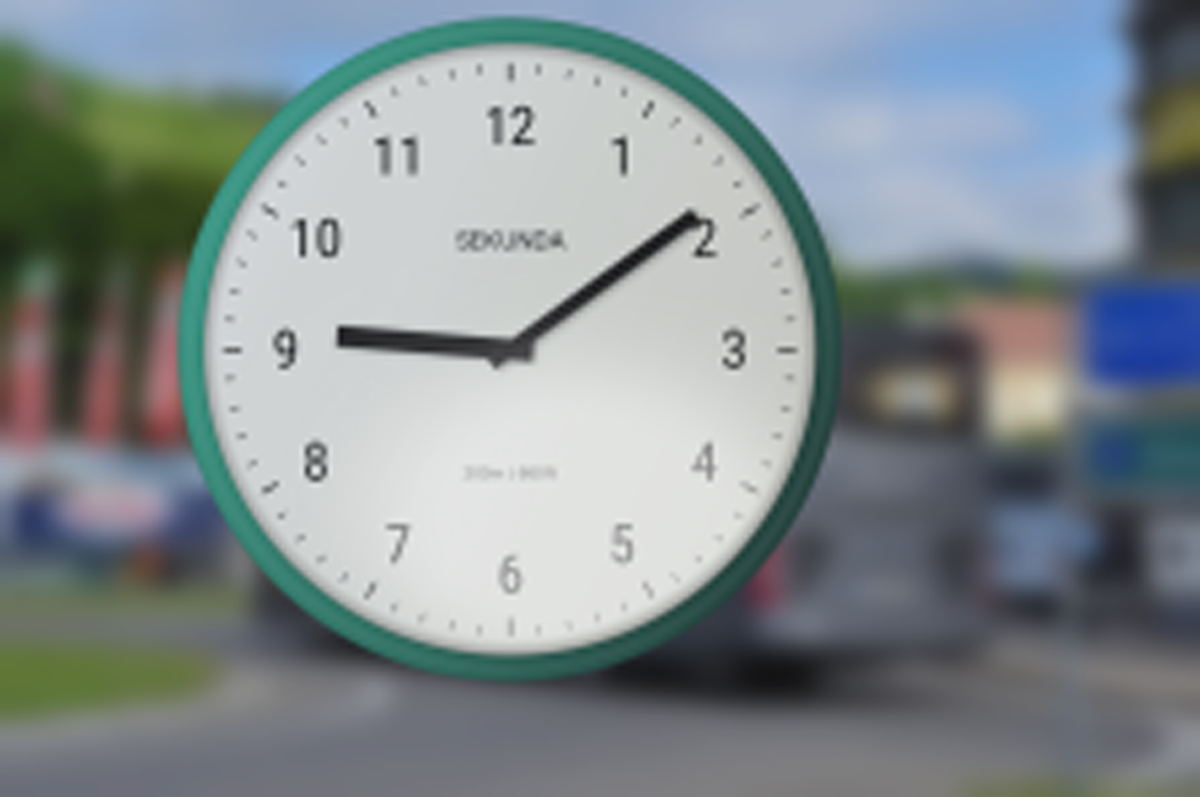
9:09
